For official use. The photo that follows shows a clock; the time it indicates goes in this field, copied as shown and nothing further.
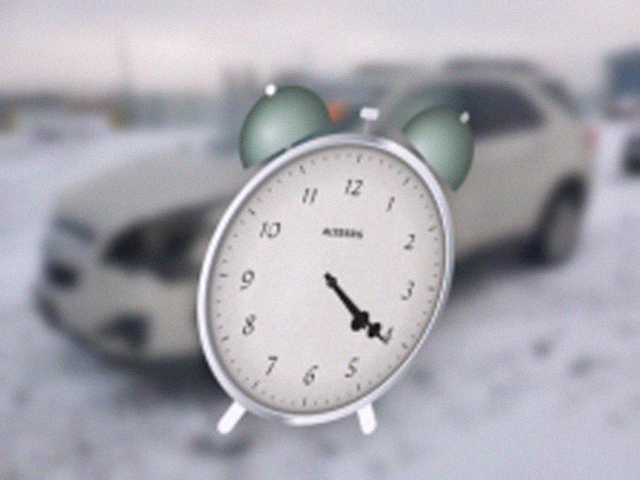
4:21
